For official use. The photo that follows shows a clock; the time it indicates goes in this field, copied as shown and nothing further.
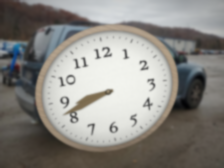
8:42
